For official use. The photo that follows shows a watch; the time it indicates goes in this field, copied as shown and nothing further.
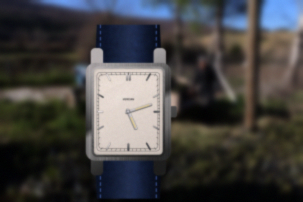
5:12
